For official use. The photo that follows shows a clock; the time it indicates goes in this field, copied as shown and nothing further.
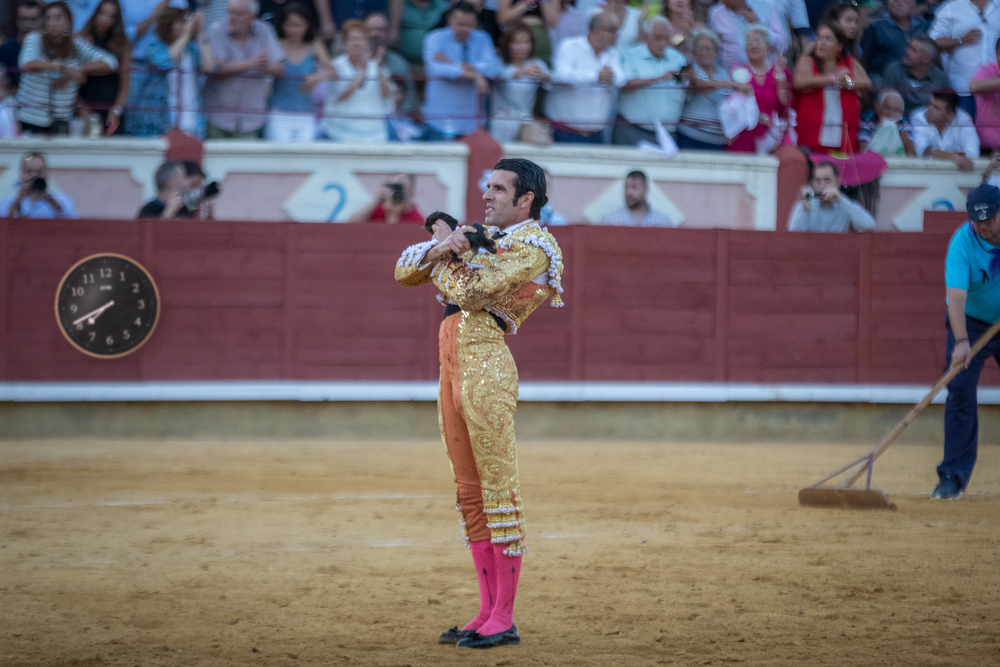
7:41
